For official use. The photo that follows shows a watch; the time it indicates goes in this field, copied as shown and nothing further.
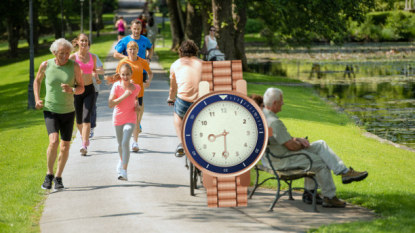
8:30
